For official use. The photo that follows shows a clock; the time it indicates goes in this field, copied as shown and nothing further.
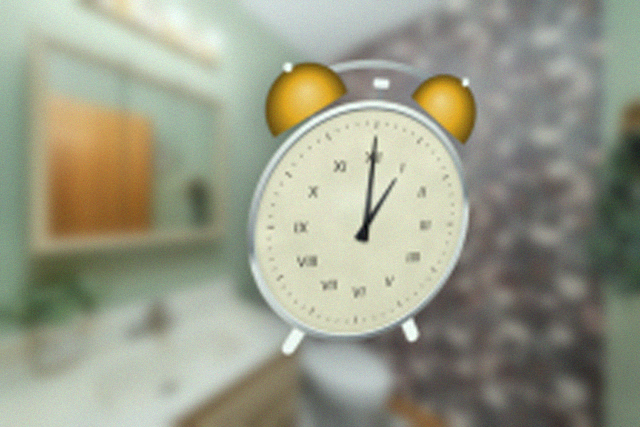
1:00
